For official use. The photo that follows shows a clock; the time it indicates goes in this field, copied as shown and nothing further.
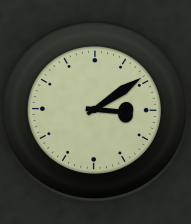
3:09
